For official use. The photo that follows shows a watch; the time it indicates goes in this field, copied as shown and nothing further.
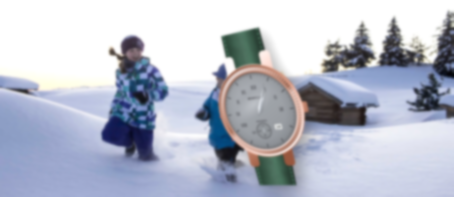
1:04
